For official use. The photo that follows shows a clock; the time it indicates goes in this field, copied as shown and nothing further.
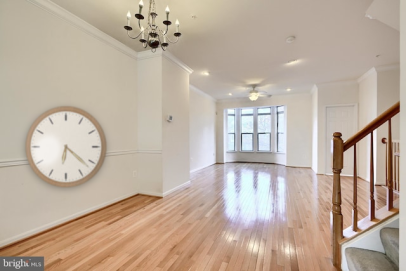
6:22
